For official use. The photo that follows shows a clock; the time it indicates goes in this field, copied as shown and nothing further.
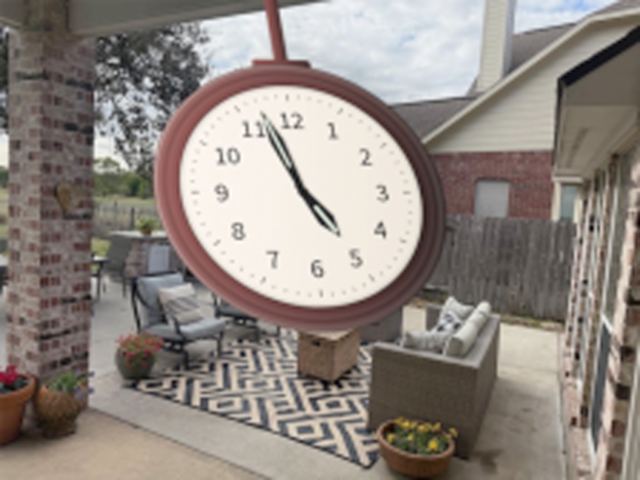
4:57
